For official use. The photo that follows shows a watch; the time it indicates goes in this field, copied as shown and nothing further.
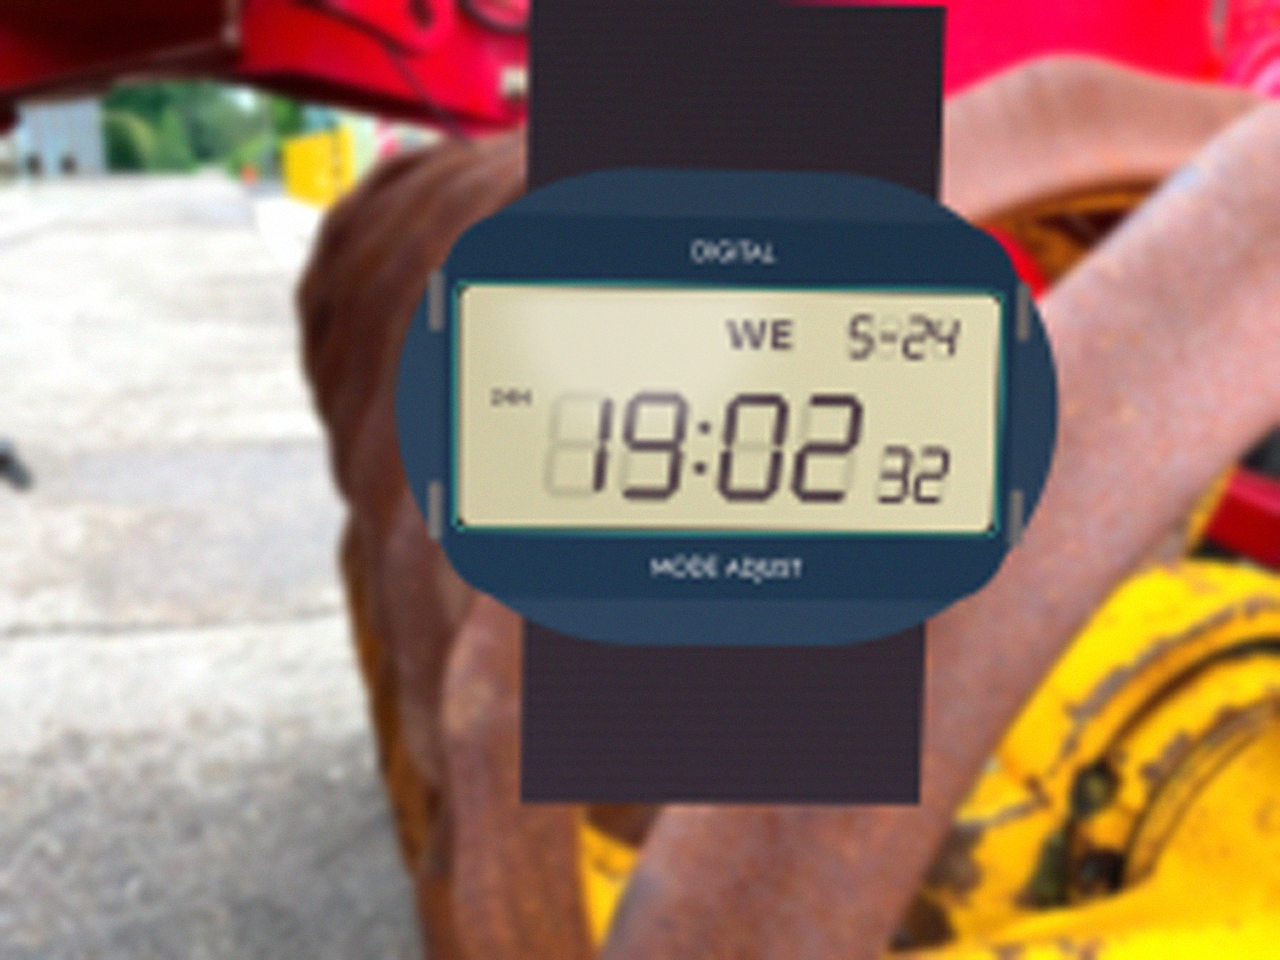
19:02:32
